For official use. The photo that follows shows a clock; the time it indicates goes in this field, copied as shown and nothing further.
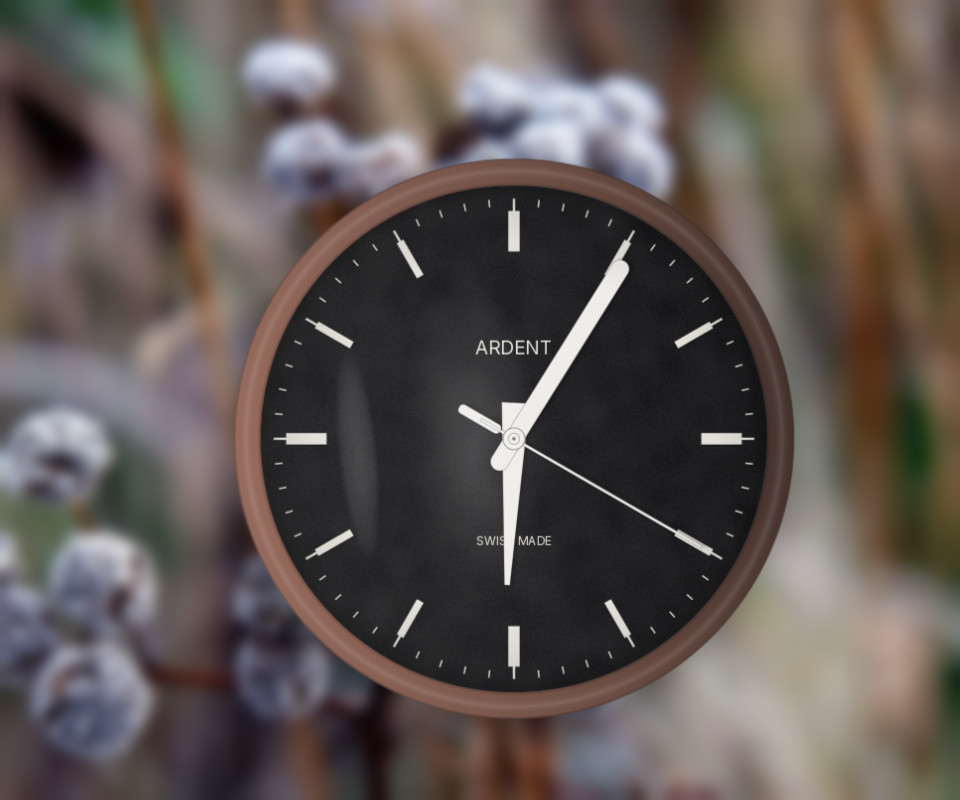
6:05:20
